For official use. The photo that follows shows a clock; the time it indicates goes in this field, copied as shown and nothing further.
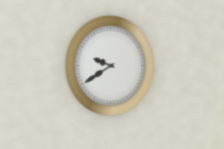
9:40
